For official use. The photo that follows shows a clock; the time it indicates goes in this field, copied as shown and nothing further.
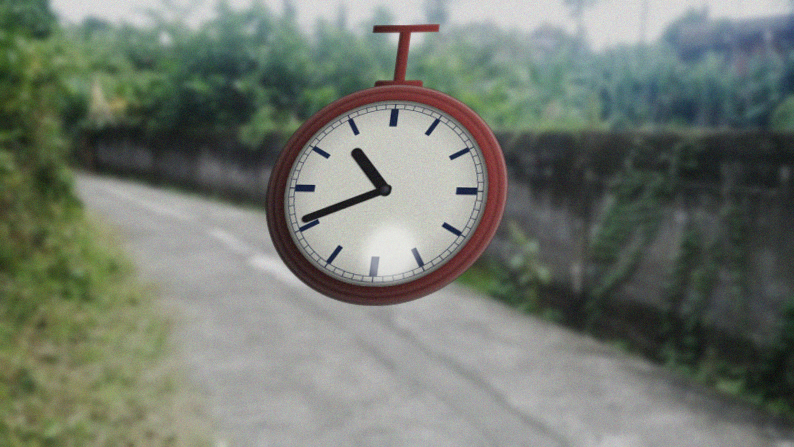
10:41
